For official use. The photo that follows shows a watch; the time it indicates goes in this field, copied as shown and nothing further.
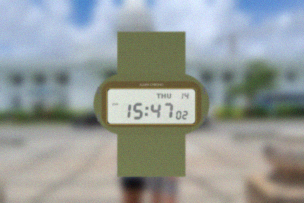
15:47
